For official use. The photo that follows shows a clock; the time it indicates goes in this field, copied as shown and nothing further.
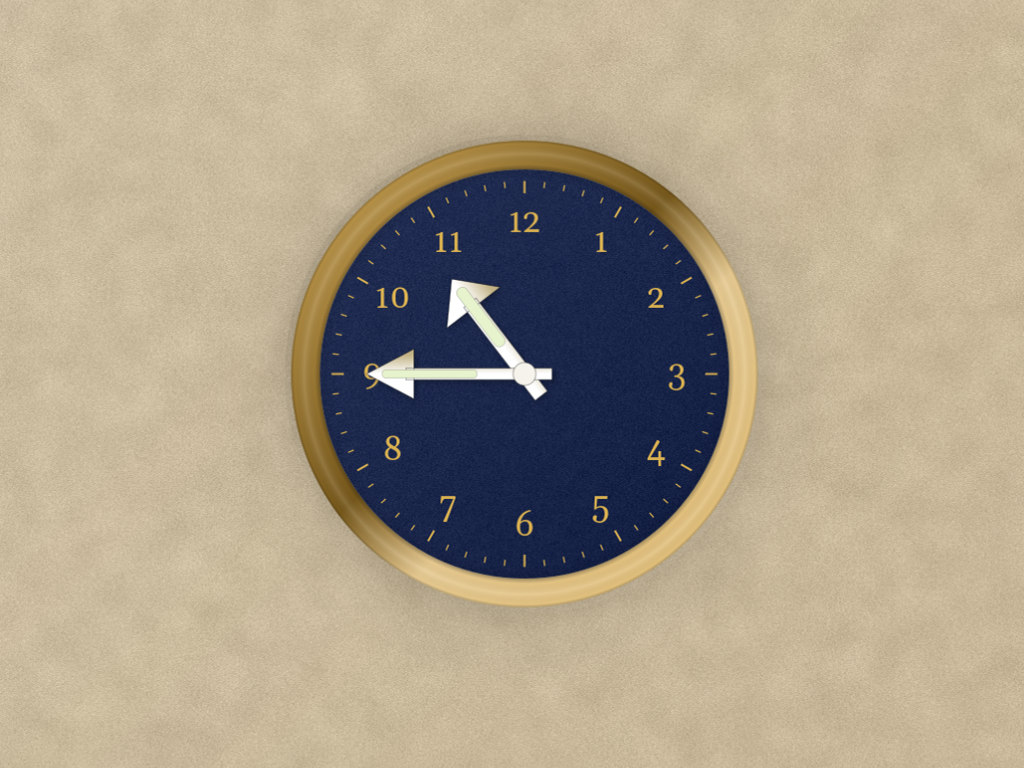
10:45
